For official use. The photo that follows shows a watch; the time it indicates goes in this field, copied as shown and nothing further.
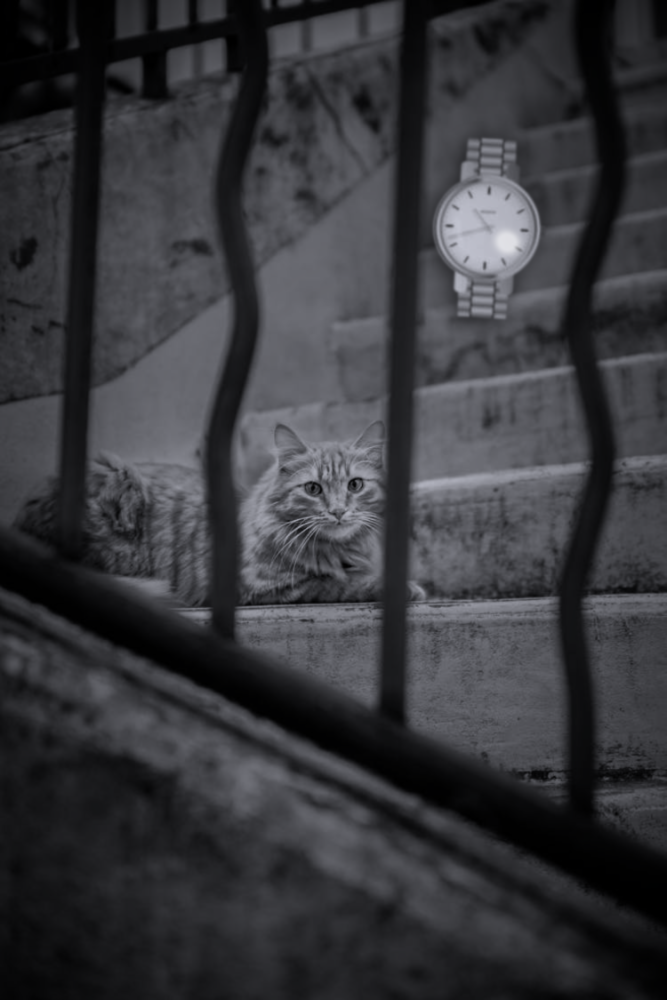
10:42
